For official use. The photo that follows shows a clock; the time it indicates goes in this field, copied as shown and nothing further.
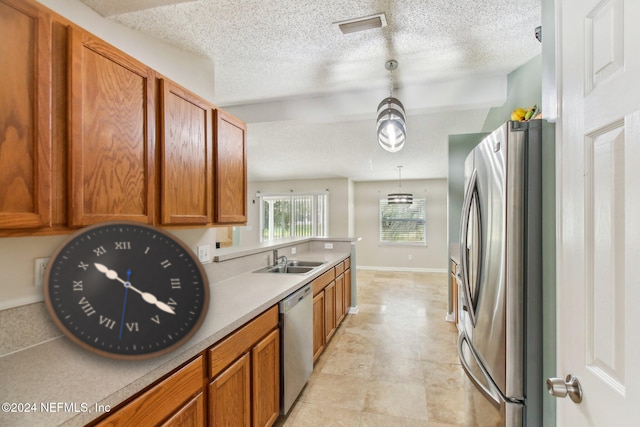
10:21:32
